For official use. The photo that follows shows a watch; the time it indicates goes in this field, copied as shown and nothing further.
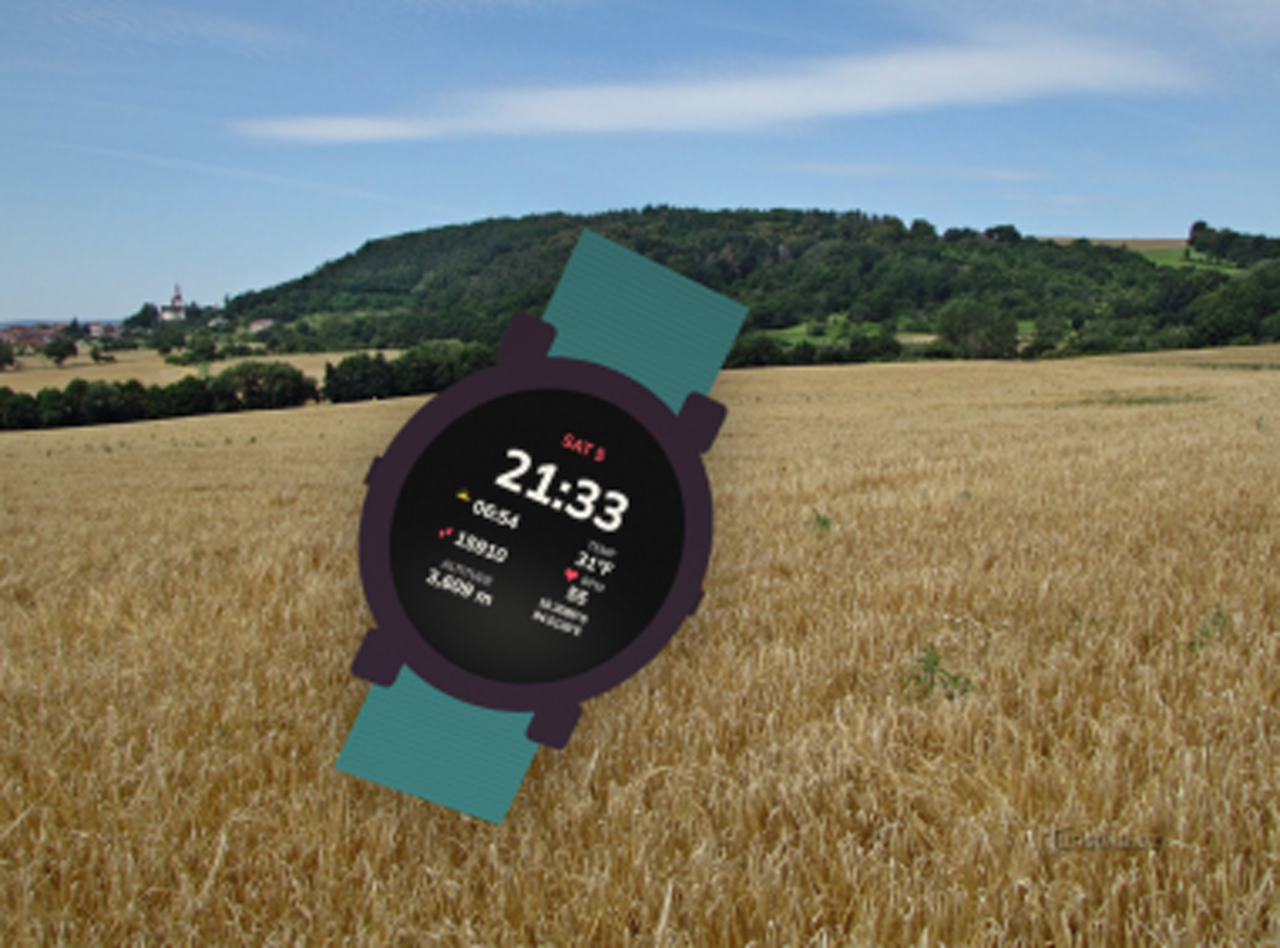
21:33
